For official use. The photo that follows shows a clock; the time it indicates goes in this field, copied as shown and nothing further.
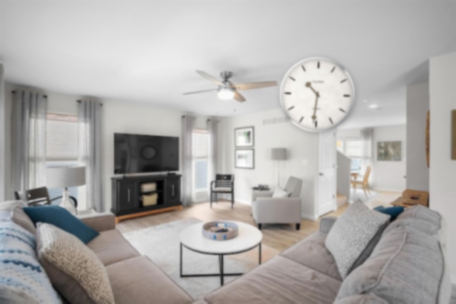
10:31
